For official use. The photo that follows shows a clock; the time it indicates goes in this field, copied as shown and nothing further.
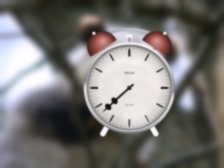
7:38
